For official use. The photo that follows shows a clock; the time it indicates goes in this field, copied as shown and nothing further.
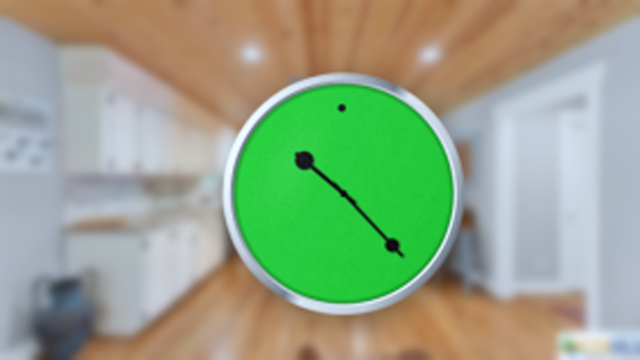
10:23
